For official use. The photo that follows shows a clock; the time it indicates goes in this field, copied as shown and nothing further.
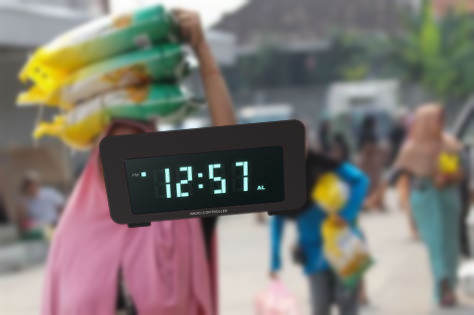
12:57
